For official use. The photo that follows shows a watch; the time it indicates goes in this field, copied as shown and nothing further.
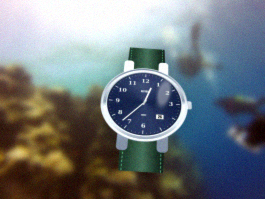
12:37
